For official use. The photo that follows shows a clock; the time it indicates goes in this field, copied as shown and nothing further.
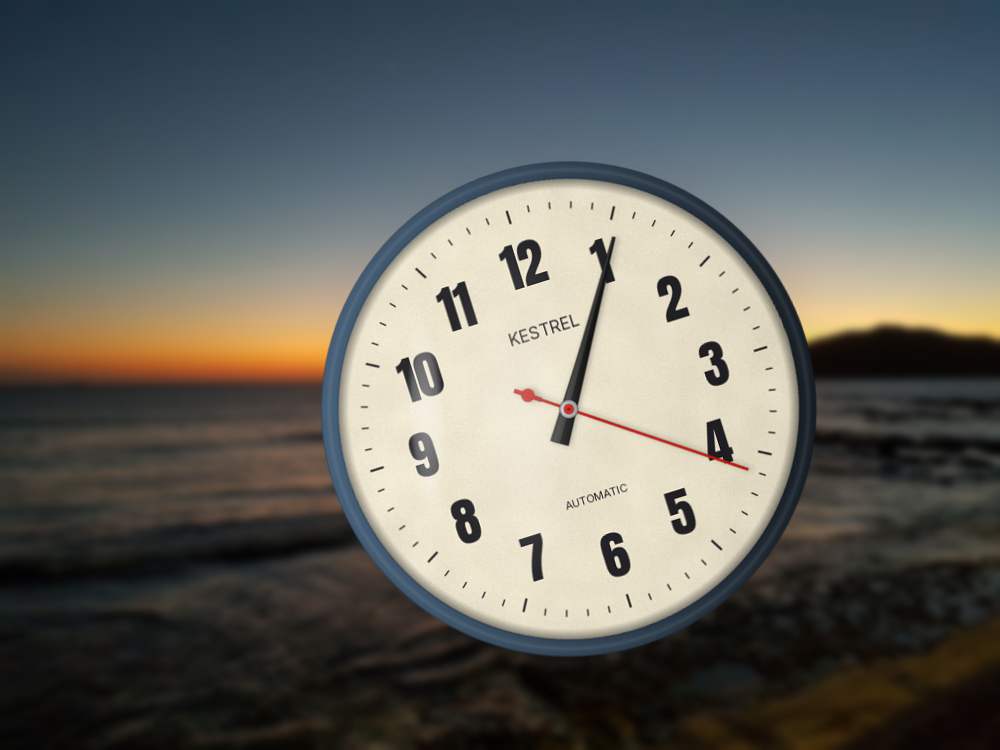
1:05:21
